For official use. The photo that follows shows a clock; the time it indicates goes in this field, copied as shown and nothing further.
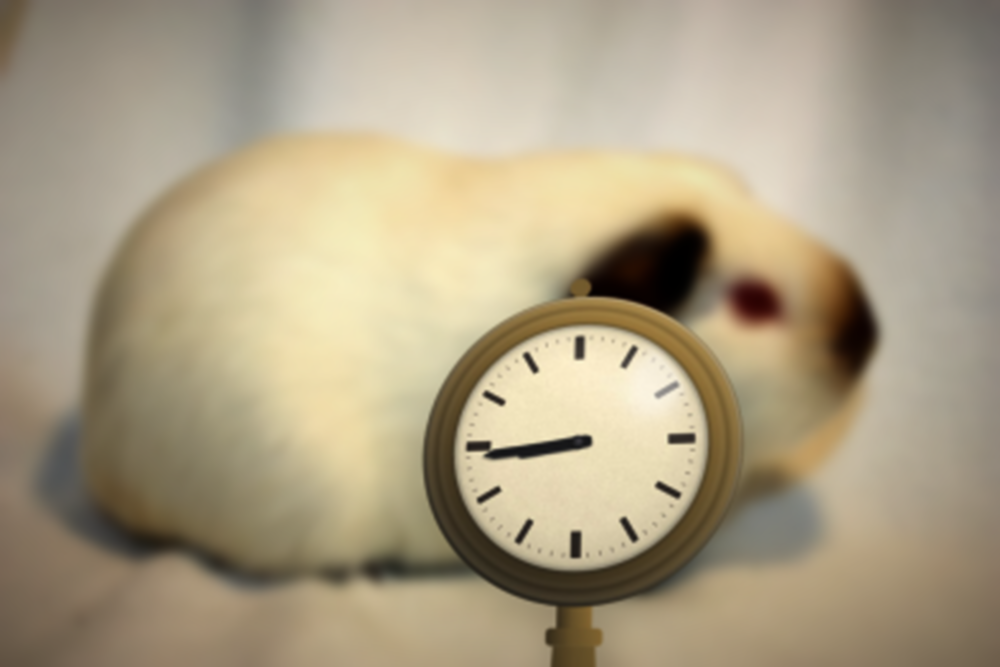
8:44
